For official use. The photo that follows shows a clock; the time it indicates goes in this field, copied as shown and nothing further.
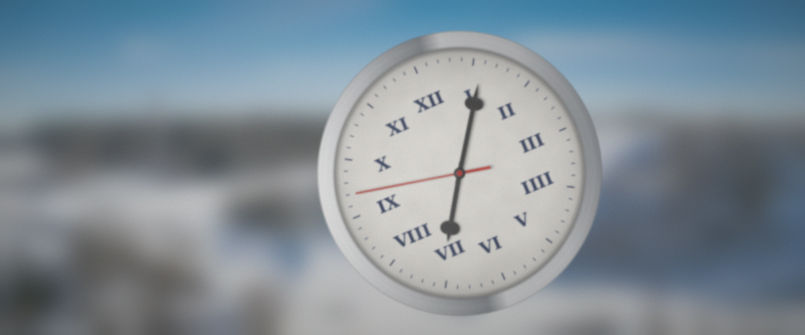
7:05:47
